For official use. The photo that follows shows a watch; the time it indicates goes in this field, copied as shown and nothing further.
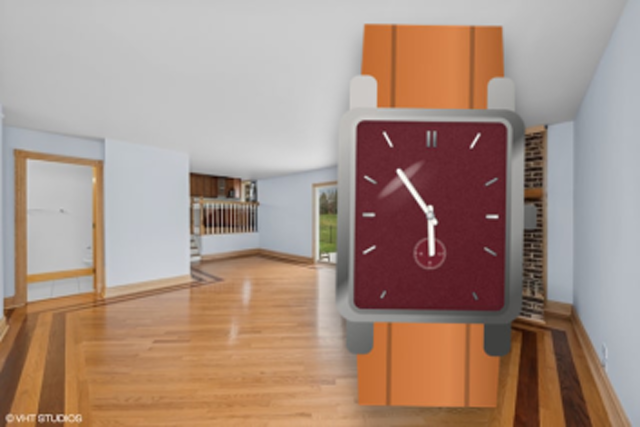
5:54
